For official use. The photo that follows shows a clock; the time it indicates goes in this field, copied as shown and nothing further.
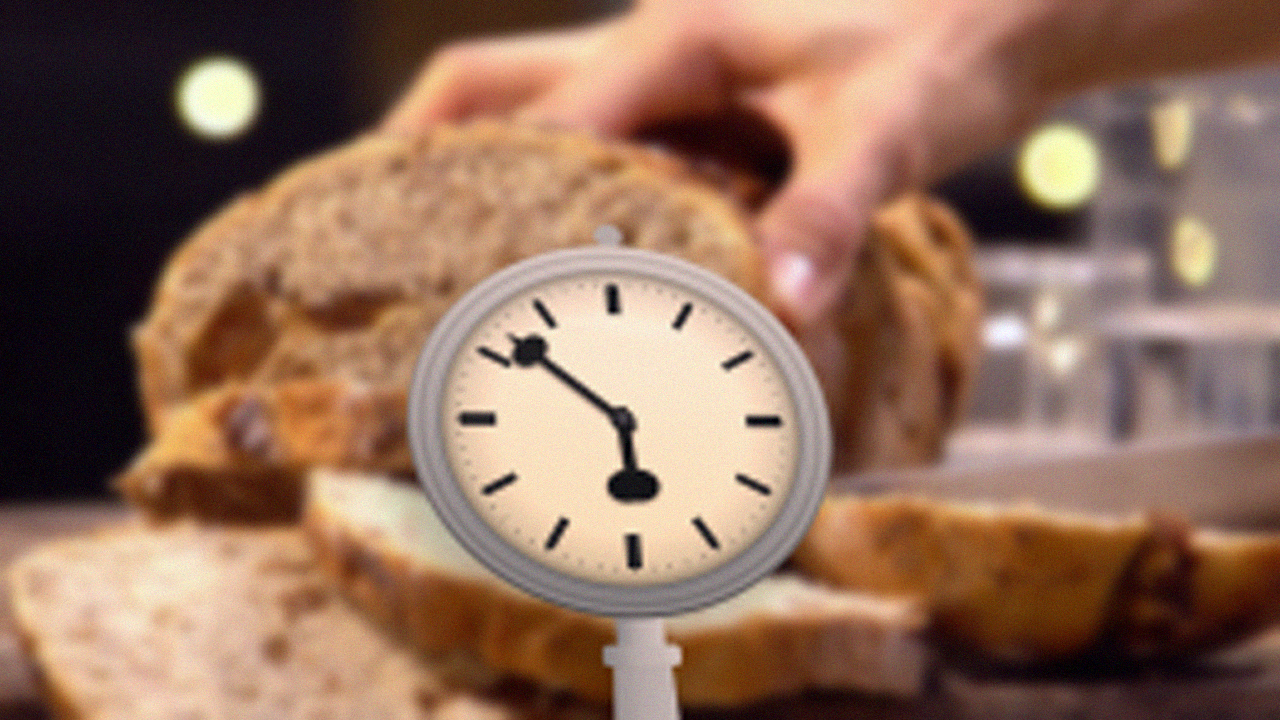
5:52
